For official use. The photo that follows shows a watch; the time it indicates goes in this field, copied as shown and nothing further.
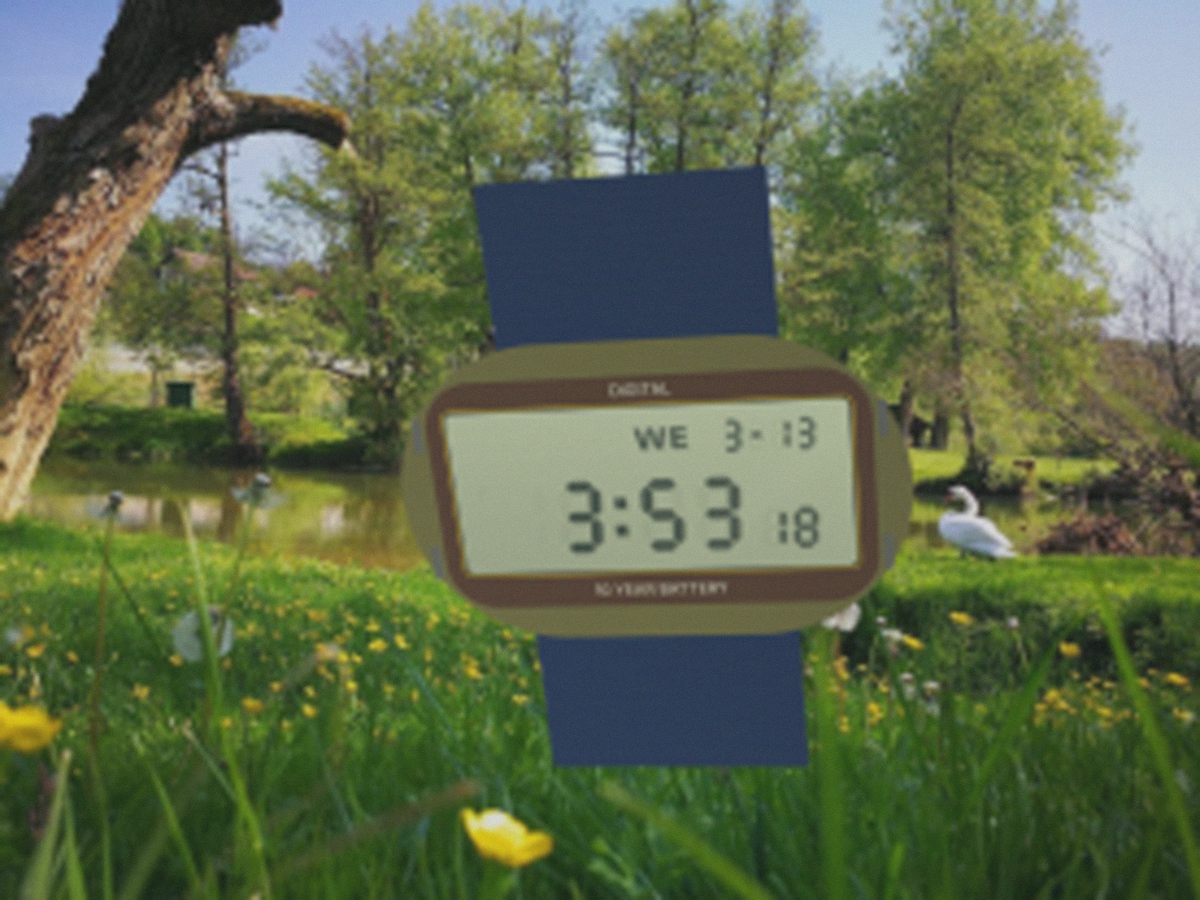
3:53:18
